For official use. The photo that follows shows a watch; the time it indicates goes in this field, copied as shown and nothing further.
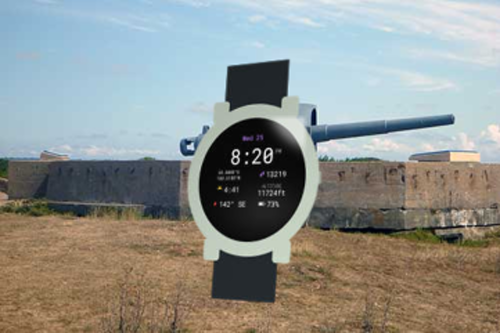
8:20
